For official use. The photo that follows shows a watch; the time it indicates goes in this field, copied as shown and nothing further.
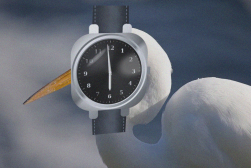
5:59
